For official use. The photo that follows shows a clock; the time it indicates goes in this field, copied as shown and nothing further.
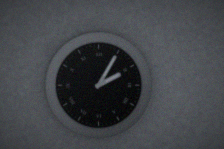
2:05
